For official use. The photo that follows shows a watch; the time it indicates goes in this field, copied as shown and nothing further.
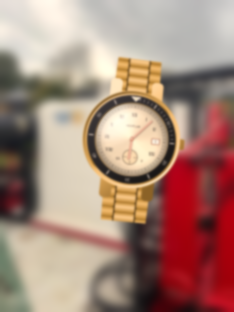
6:07
